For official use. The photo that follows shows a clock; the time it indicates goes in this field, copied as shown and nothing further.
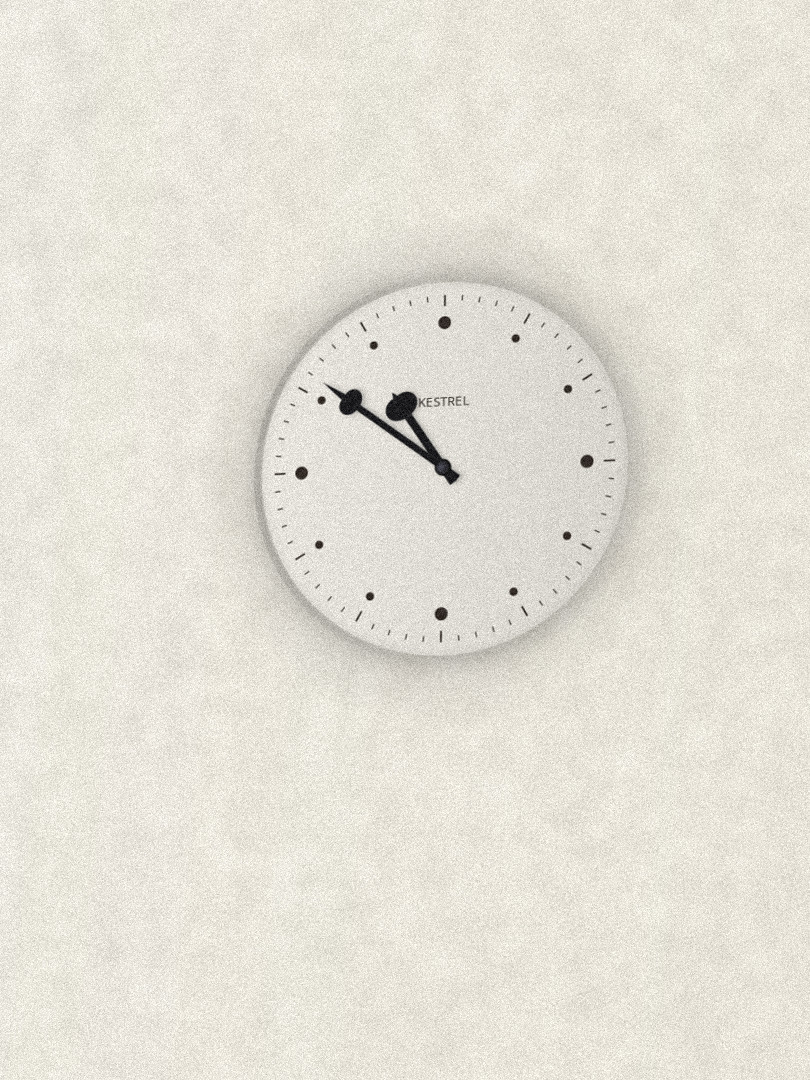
10:51
